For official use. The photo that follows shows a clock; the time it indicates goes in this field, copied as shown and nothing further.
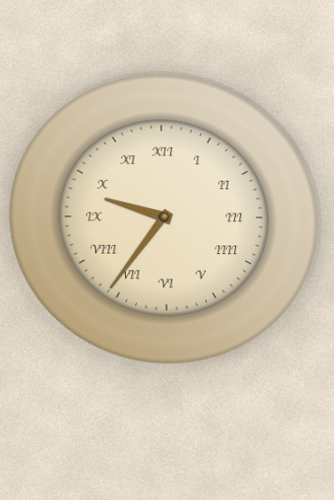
9:36
